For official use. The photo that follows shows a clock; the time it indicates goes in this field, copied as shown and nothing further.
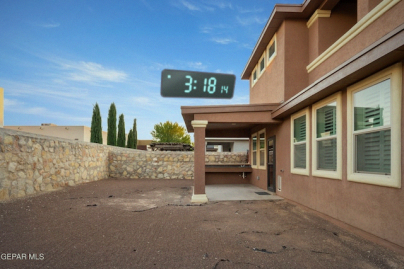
3:18:14
